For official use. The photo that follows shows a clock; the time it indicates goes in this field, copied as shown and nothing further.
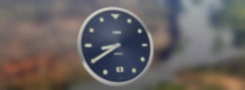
8:40
